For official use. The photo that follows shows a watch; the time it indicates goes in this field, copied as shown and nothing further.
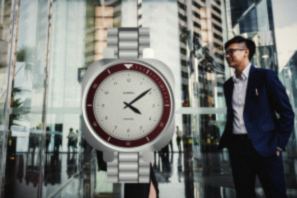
4:09
